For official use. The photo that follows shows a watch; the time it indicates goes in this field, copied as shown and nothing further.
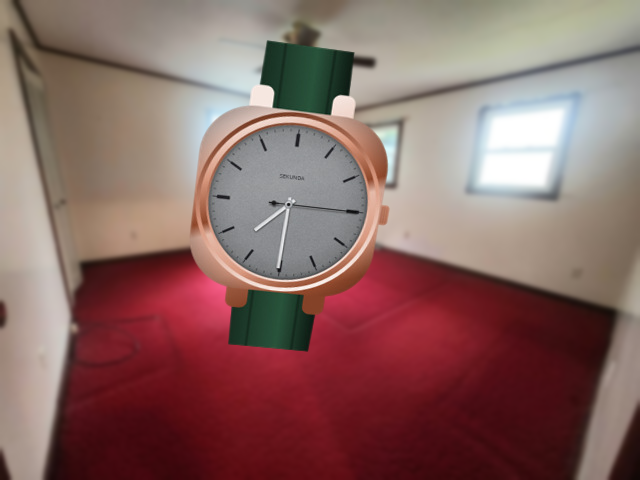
7:30:15
